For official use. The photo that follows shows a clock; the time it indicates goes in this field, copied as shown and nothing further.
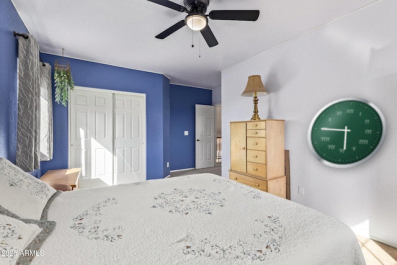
5:45
